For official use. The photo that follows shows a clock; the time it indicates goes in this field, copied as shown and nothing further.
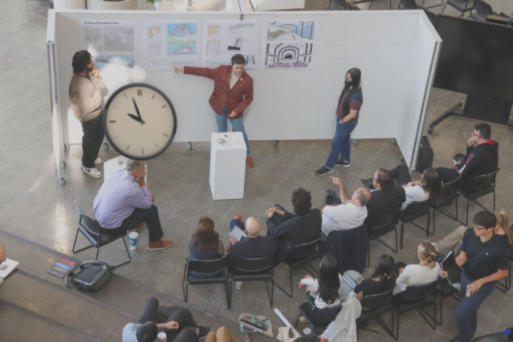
9:57
